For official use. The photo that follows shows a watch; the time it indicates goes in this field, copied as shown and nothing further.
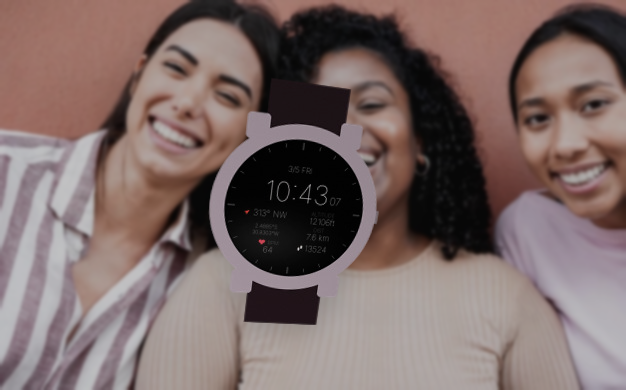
10:43:07
